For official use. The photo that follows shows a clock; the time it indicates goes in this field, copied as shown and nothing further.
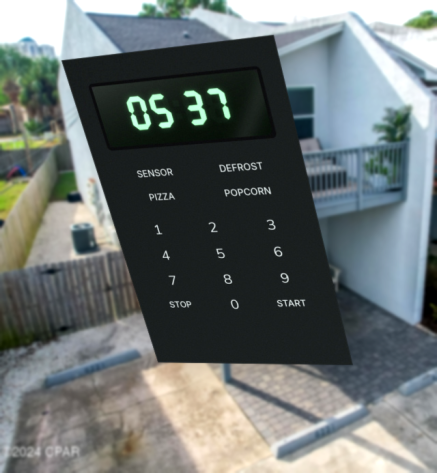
5:37
